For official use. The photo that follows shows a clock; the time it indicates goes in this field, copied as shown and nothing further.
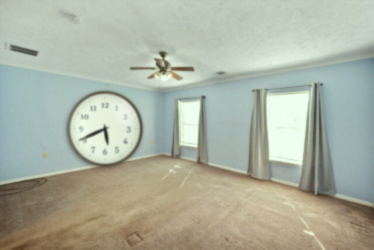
5:41
